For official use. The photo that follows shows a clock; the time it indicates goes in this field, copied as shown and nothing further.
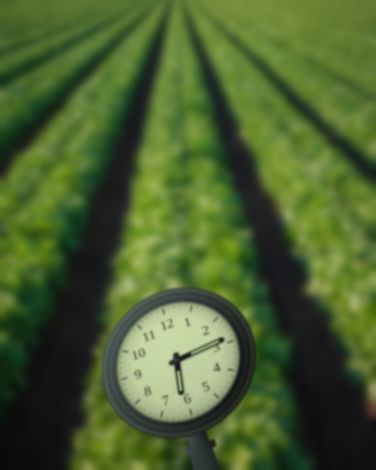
6:14
